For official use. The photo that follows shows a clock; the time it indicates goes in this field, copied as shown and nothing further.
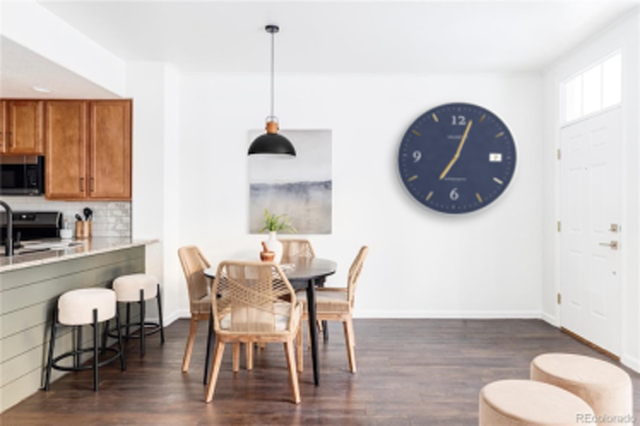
7:03
